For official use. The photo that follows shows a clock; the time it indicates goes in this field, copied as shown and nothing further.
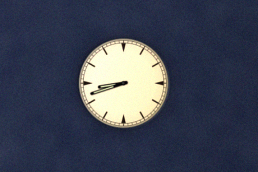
8:42
